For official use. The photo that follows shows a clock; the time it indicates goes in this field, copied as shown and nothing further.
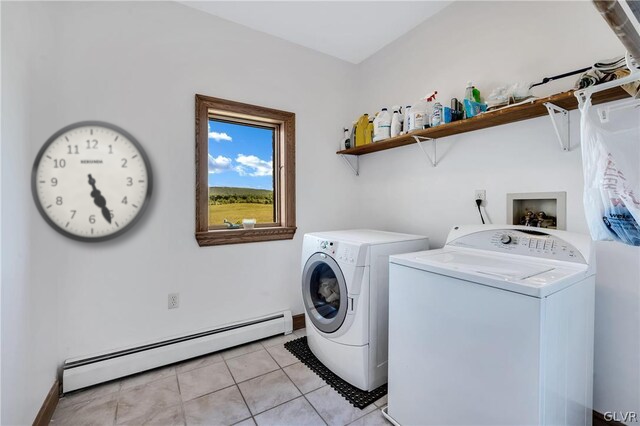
5:26
